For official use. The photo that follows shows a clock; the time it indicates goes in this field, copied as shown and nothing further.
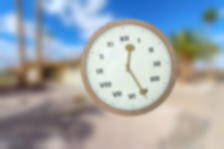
12:26
